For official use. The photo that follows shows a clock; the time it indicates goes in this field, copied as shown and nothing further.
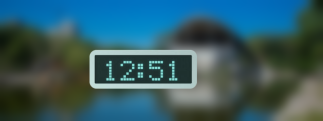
12:51
